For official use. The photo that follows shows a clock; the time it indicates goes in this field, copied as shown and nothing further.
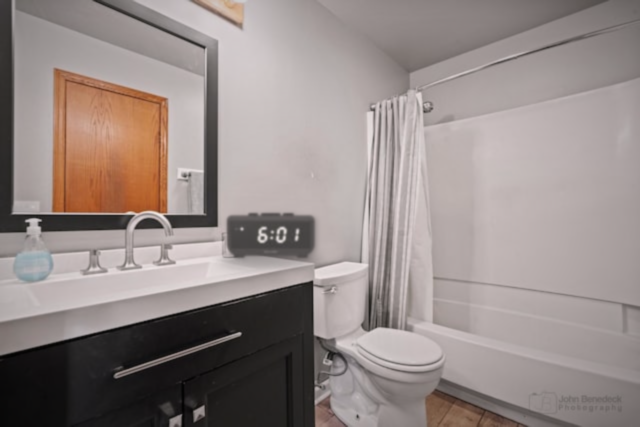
6:01
